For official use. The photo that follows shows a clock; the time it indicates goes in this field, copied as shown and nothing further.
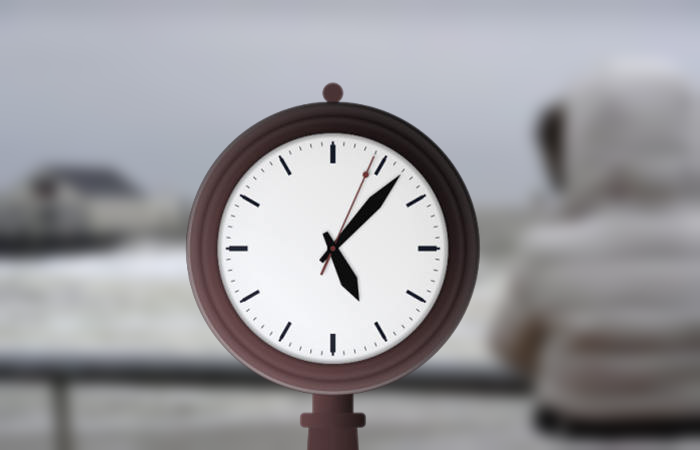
5:07:04
